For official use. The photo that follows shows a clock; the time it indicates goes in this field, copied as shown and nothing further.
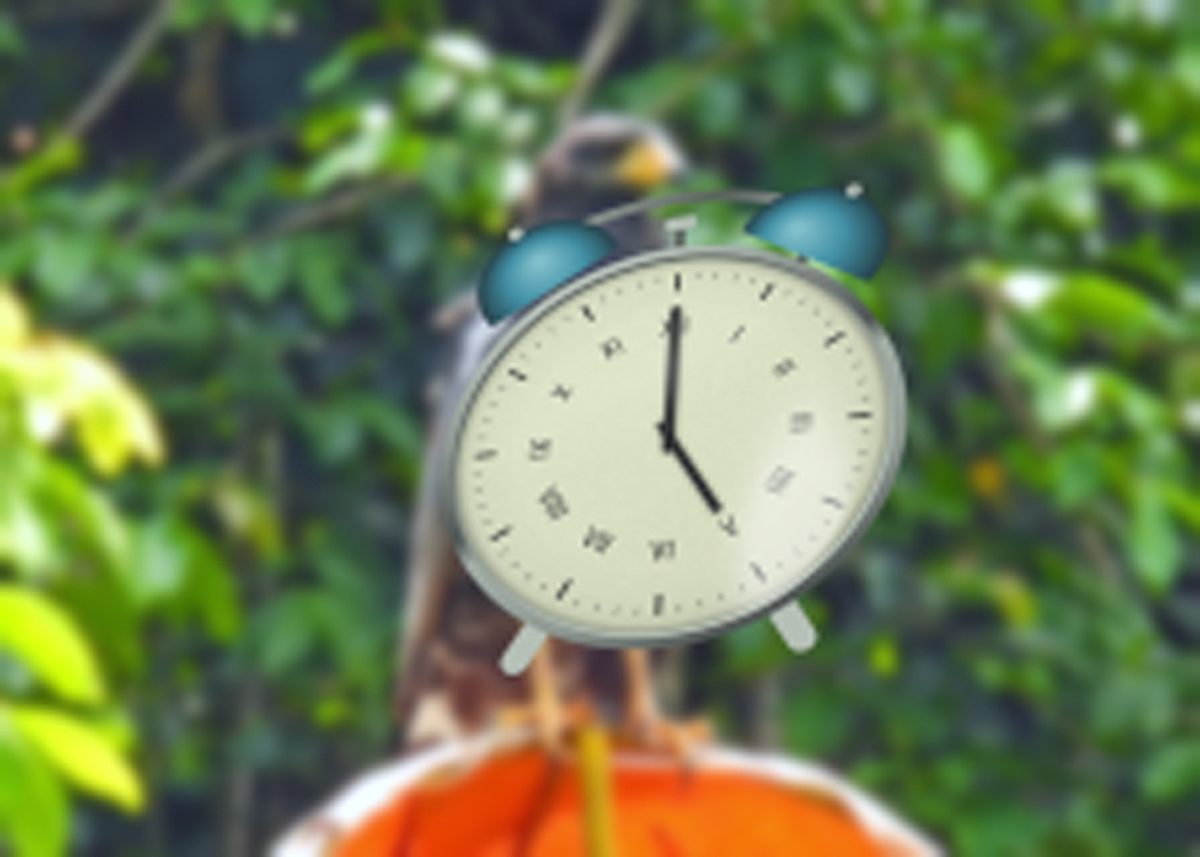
5:00
